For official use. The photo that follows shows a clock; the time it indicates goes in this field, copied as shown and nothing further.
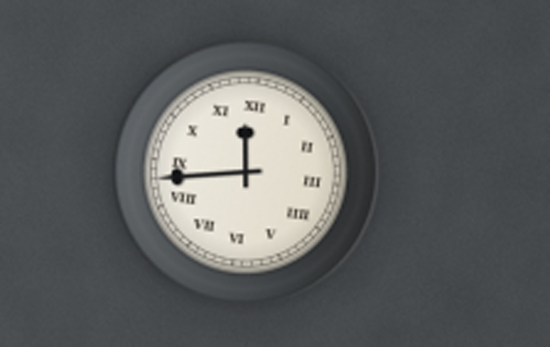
11:43
